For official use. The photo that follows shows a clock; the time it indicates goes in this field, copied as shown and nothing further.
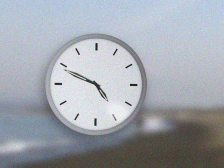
4:49
